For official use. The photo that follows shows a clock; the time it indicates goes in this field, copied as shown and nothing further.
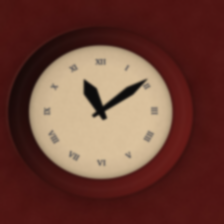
11:09
